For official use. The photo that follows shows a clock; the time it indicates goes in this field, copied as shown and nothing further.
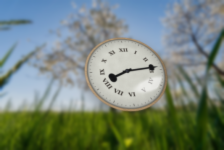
8:14
